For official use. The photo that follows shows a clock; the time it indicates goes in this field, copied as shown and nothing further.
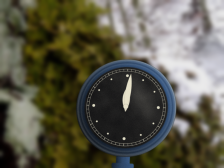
12:01
